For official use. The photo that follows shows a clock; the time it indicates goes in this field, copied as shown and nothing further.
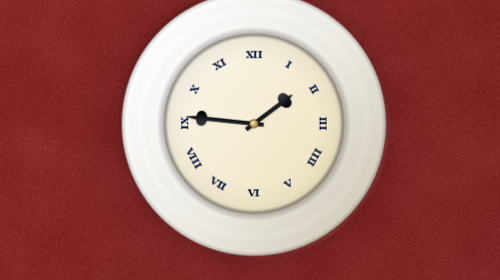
1:46
